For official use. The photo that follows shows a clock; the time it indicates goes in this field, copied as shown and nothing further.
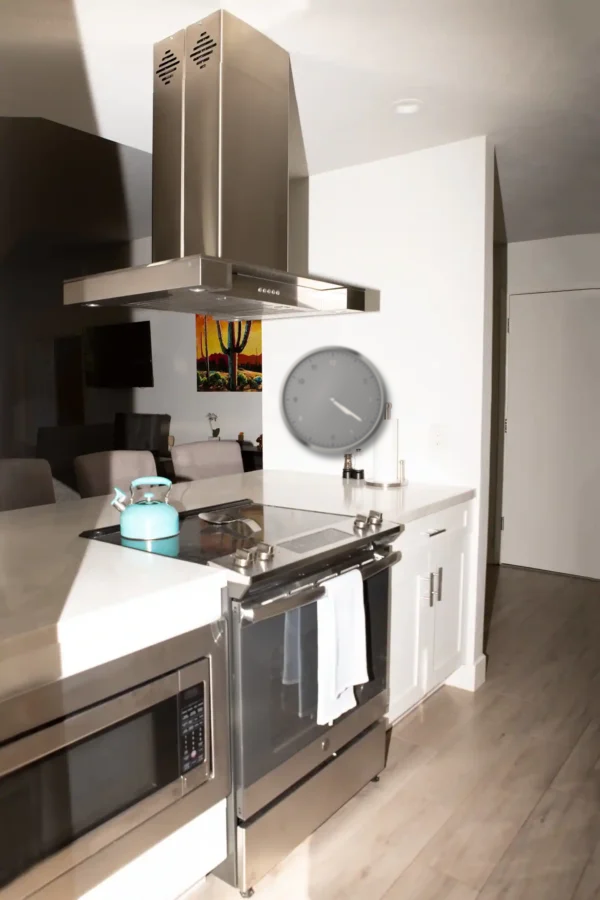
4:21
